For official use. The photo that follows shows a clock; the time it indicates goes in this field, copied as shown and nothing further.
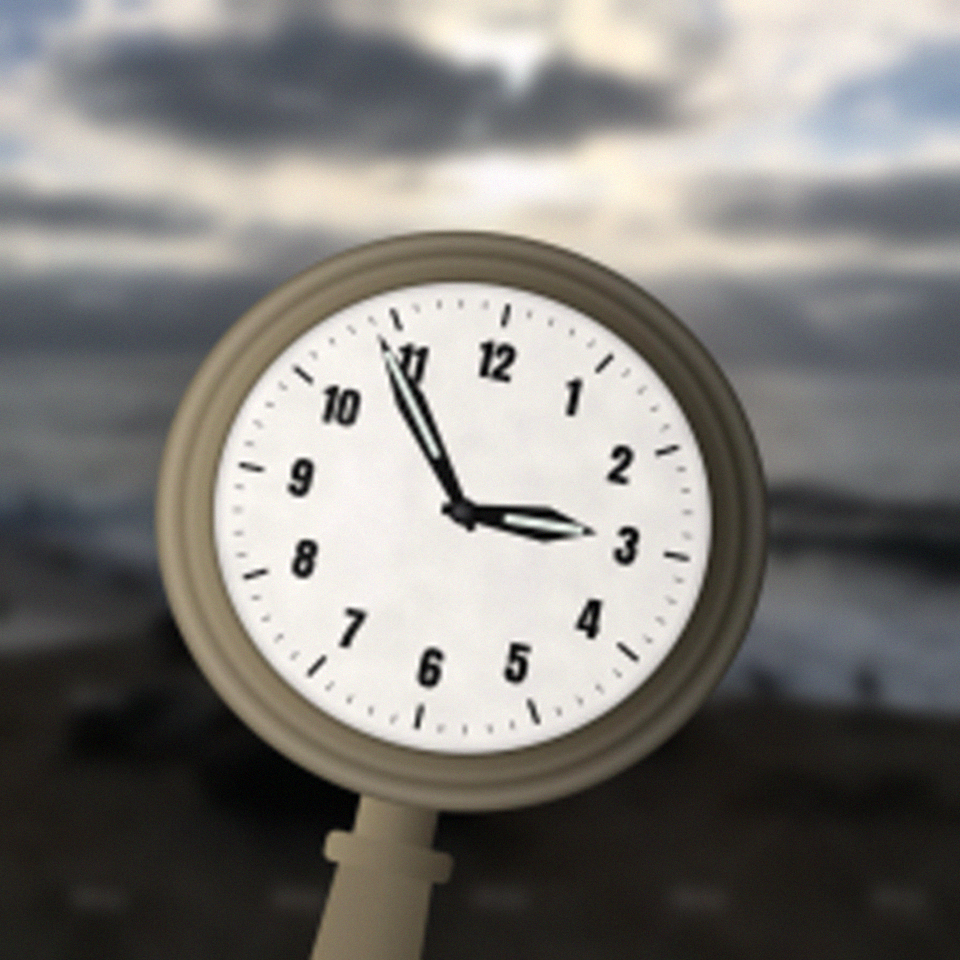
2:54
